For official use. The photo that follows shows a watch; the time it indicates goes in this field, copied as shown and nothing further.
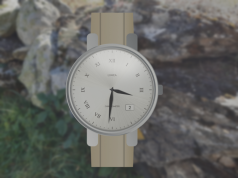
3:31
